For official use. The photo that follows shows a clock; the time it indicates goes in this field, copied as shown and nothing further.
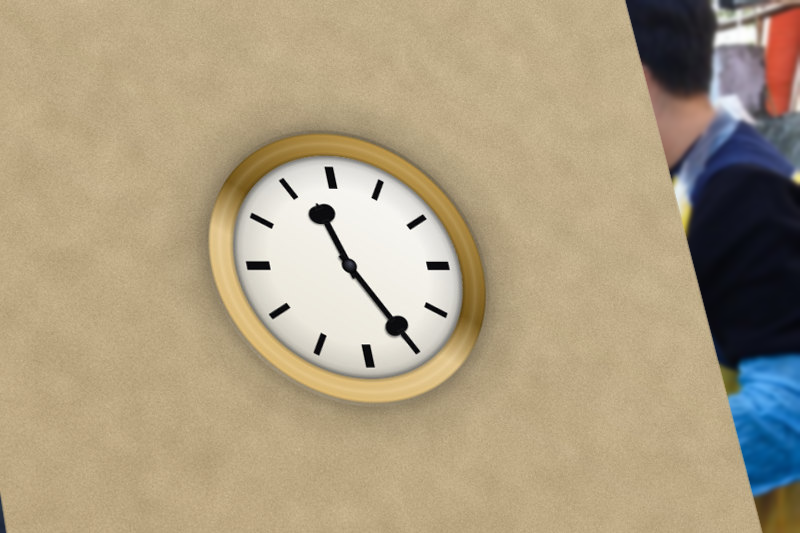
11:25
